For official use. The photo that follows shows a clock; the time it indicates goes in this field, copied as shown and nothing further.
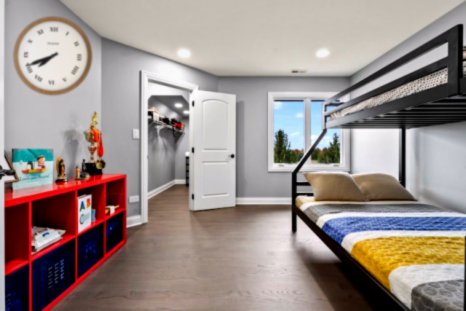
7:41
